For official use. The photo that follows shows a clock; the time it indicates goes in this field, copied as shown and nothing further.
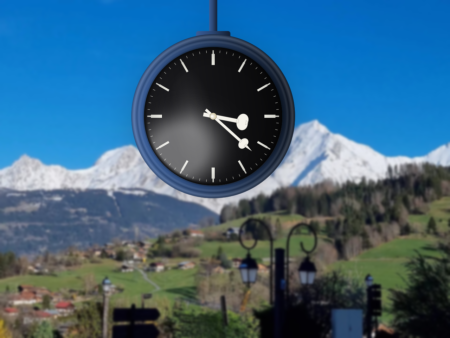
3:22
